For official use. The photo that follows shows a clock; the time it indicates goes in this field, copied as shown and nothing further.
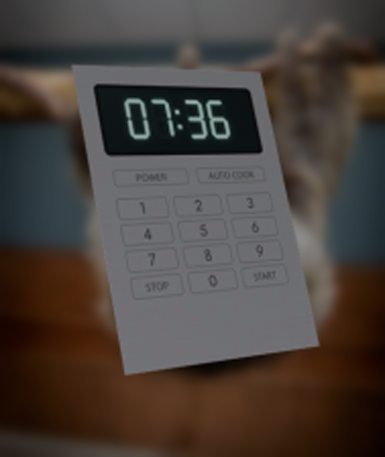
7:36
